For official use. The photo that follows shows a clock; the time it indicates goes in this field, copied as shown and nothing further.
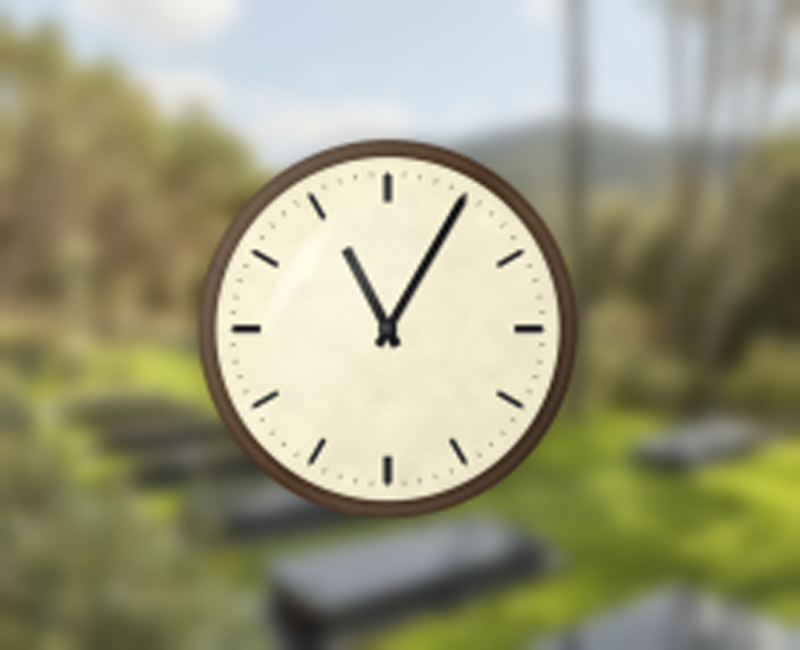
11:05
